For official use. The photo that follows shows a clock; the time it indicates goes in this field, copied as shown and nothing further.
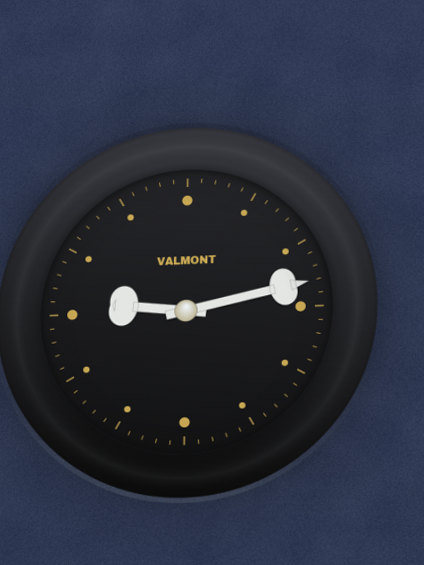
9:13
